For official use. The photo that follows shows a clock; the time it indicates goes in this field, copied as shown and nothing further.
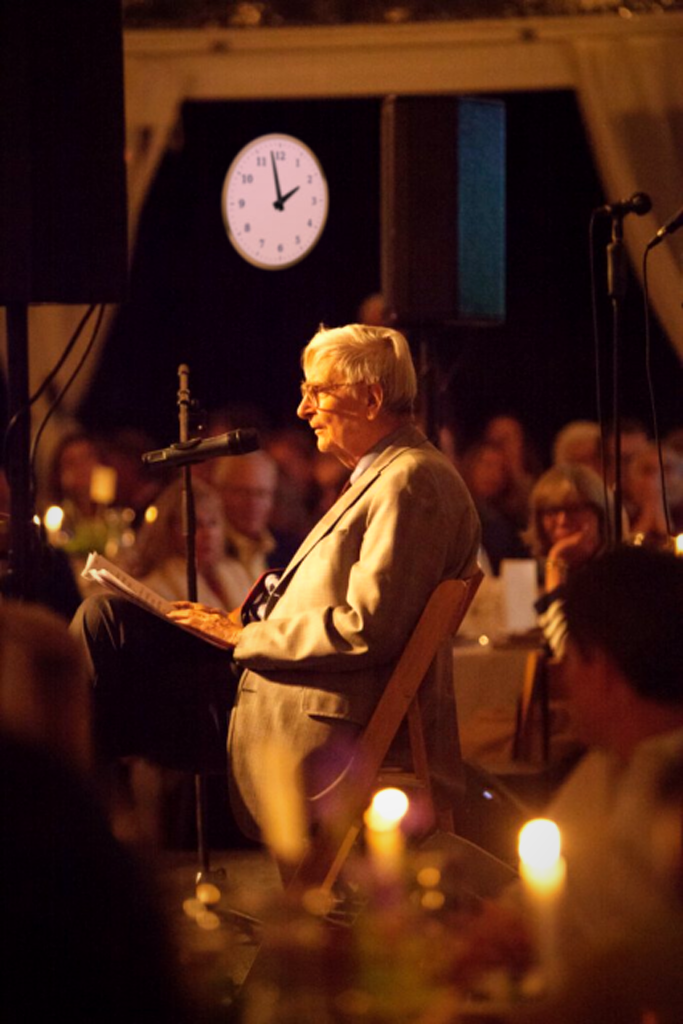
1:58
